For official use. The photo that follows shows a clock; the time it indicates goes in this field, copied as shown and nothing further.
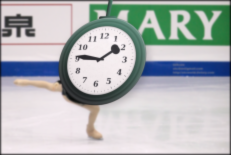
1:46
